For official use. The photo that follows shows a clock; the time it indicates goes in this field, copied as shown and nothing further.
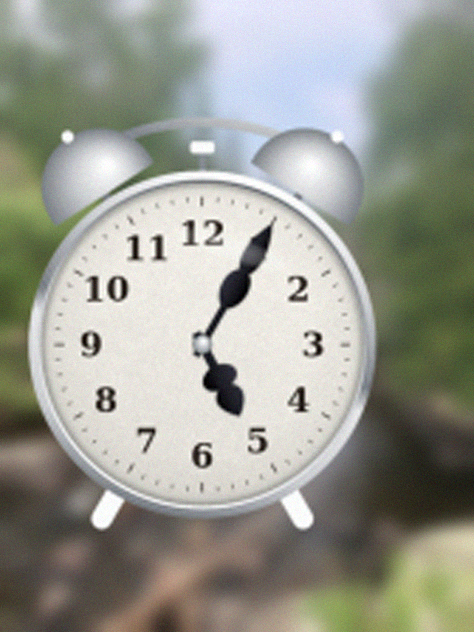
5:05
